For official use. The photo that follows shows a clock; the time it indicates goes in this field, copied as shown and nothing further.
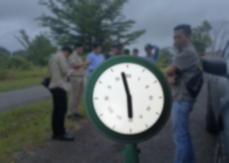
5:58
